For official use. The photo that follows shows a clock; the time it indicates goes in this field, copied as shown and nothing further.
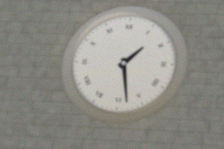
1:28
